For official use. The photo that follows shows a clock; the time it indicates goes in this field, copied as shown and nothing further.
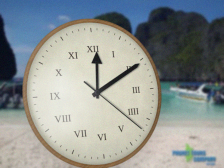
12:10:22
